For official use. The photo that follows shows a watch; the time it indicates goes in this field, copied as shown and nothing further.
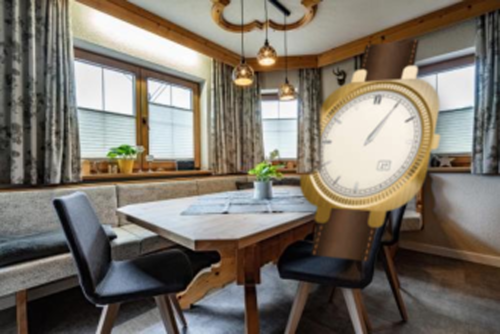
1:05
